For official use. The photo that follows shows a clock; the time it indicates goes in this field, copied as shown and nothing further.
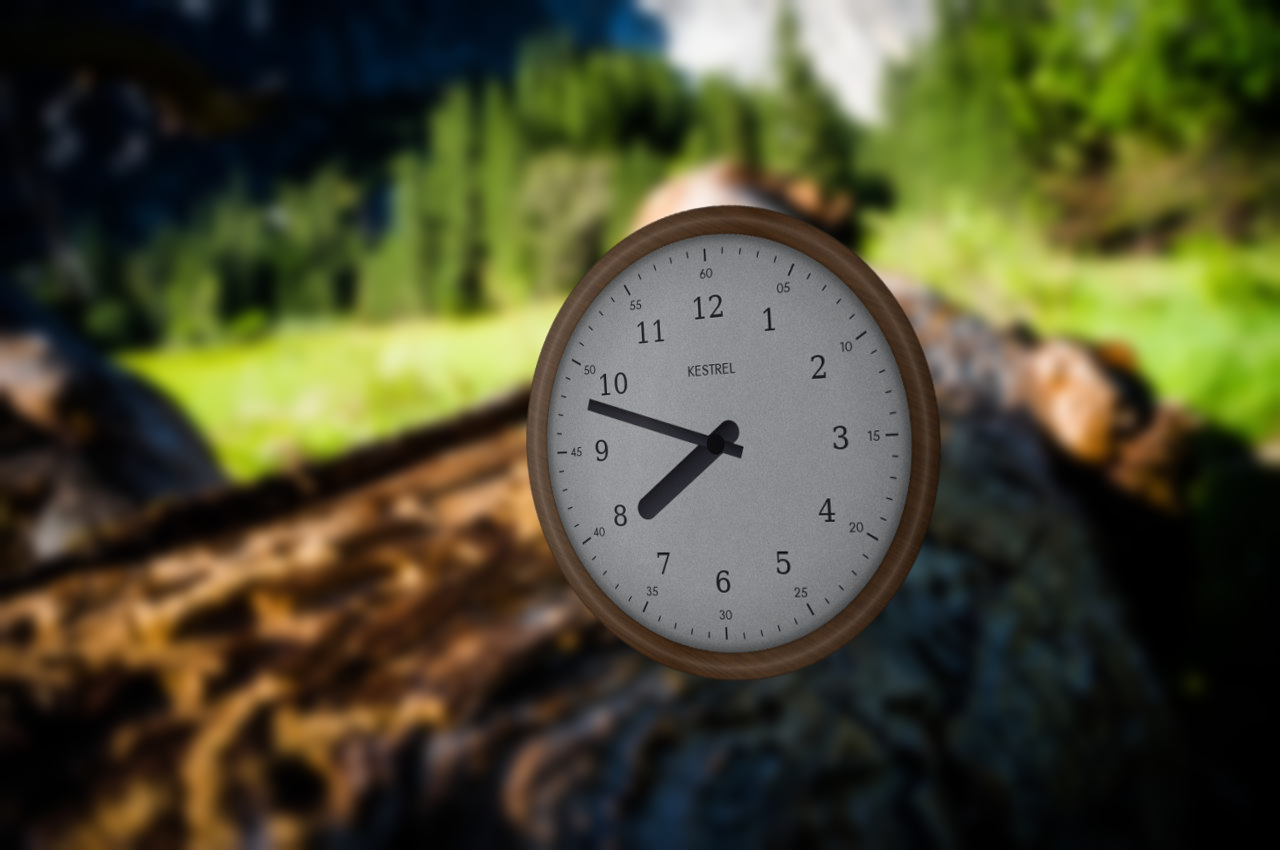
7:48
